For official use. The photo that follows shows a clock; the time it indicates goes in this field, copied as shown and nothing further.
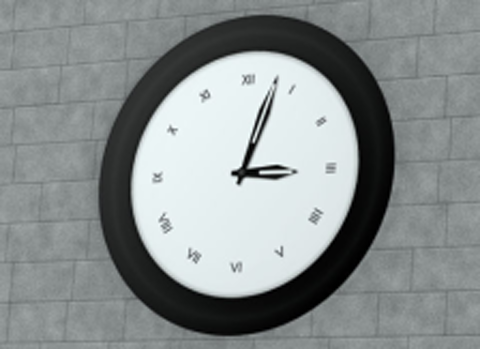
3:03
